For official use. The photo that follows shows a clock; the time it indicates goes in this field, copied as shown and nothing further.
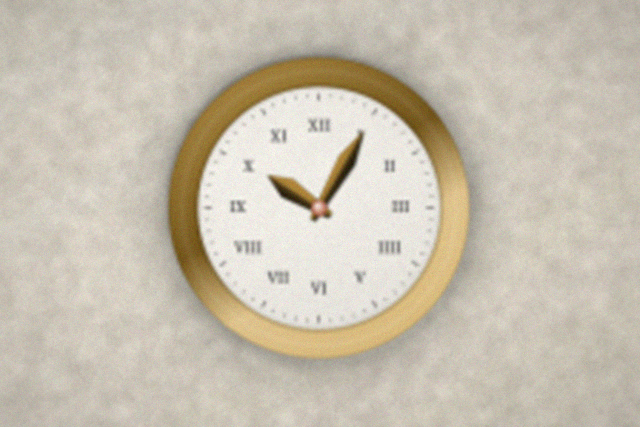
10:05
